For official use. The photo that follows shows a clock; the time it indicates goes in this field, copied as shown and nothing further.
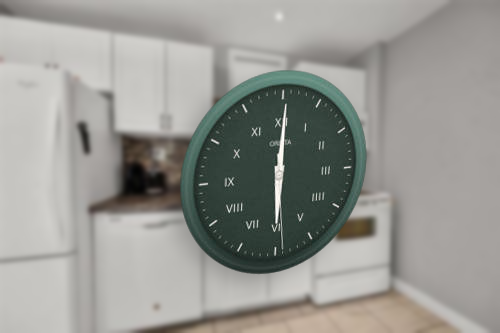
6:00:29
